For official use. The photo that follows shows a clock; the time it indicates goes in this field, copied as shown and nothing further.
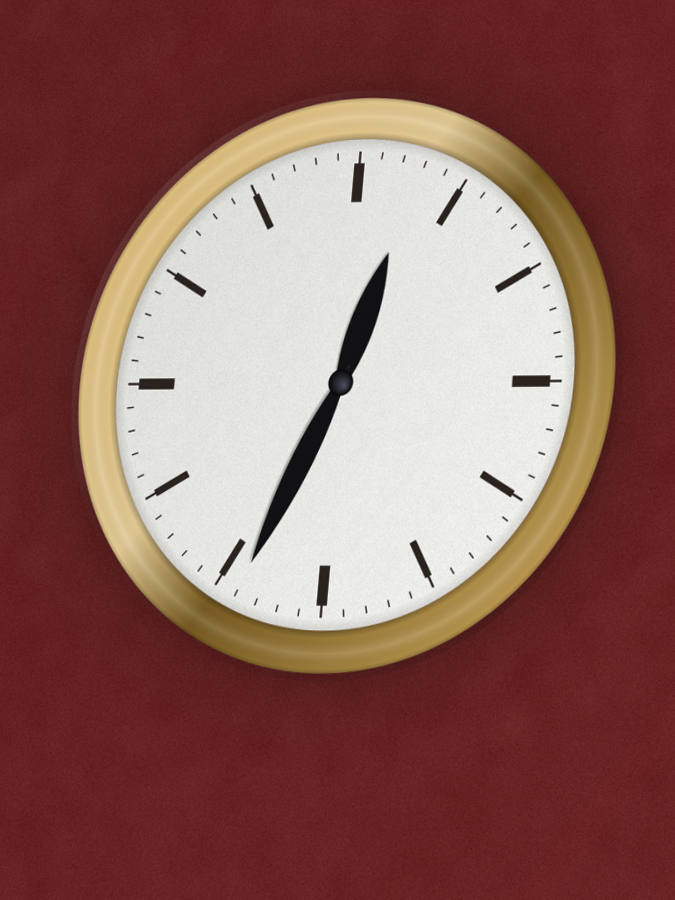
12:34
